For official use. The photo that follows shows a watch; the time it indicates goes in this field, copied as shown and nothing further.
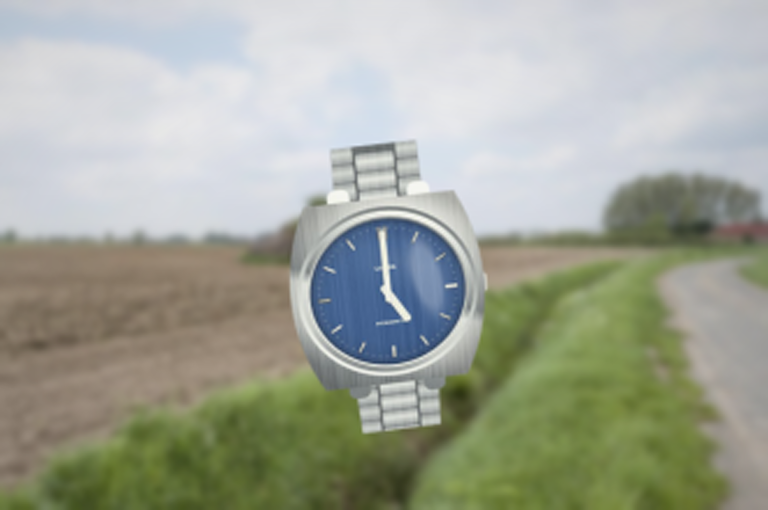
5:00
